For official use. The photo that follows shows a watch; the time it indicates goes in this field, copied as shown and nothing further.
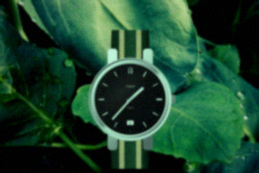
1:37
